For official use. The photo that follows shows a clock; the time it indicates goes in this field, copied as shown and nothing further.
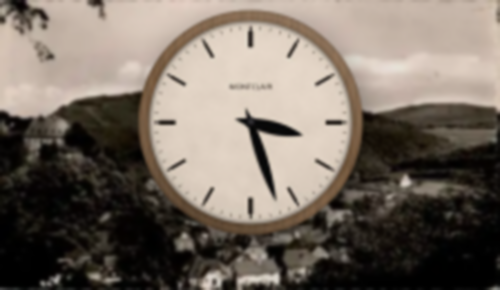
3:27
